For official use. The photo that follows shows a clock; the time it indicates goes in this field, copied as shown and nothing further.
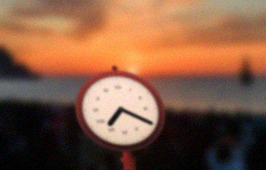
7:20
